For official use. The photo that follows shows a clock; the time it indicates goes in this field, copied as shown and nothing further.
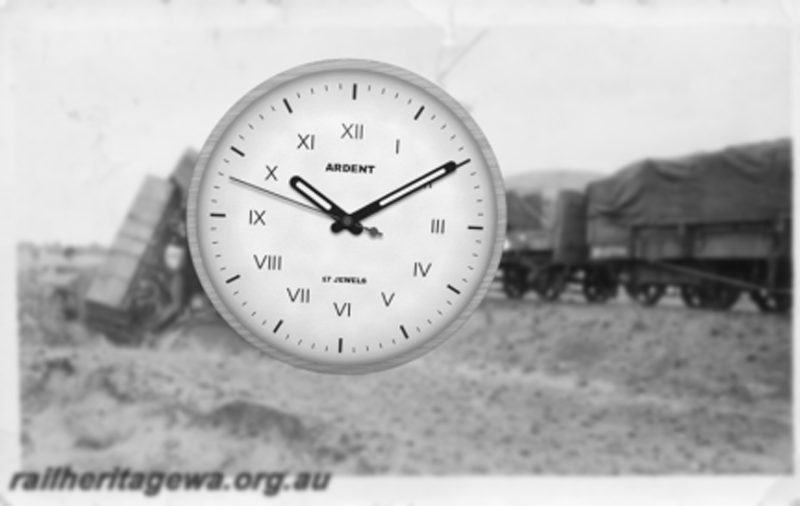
10:09:48
